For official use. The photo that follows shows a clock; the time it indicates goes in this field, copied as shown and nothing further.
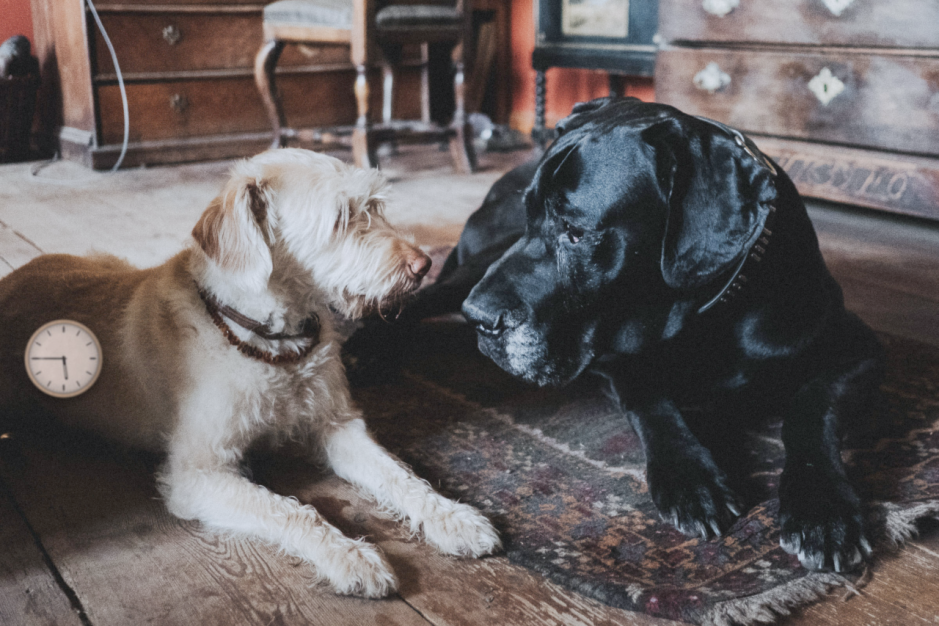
5:45
